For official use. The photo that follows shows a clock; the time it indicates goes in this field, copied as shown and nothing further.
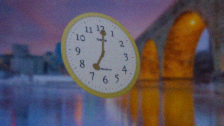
7:01
